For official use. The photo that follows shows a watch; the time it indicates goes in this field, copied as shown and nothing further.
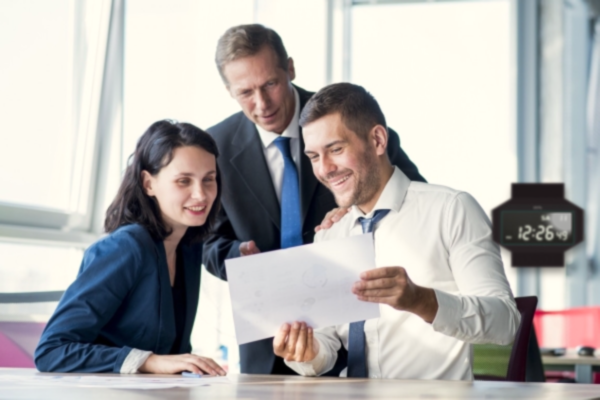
12:26
